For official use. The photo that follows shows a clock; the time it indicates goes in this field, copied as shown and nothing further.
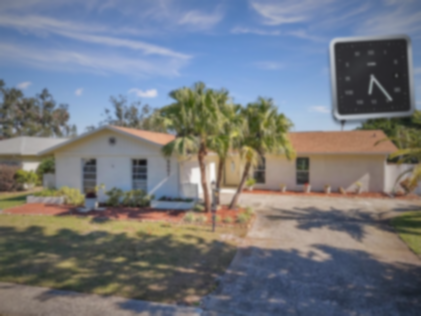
6:24
